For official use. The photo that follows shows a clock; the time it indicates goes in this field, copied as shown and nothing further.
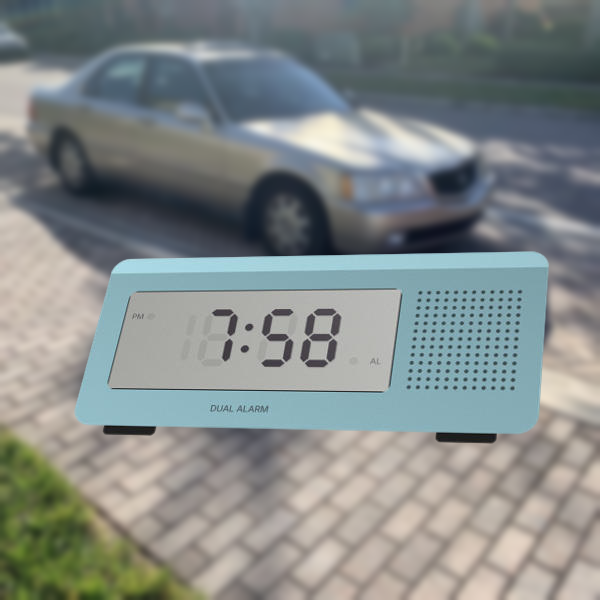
7:58
